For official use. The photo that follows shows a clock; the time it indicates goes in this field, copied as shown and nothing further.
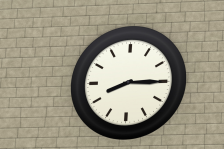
8:15
